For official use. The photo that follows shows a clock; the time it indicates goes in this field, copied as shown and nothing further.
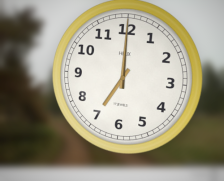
7:00
